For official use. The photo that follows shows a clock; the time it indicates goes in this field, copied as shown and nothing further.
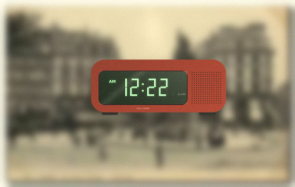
12:22
